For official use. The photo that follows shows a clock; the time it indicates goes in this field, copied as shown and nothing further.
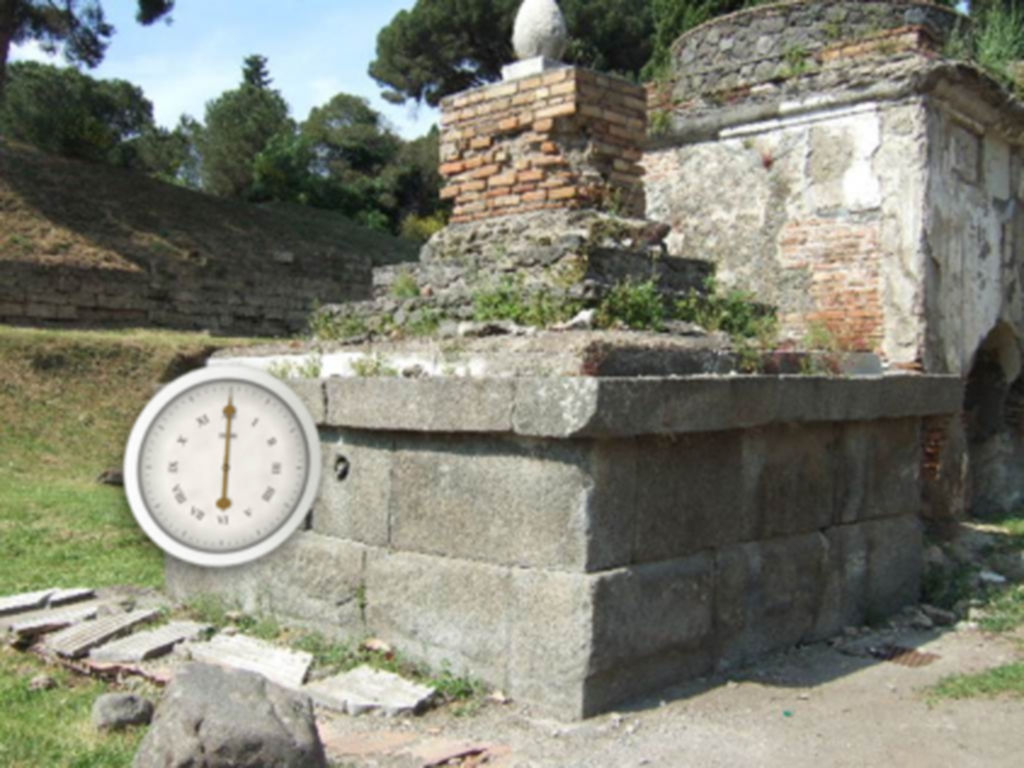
6:00
